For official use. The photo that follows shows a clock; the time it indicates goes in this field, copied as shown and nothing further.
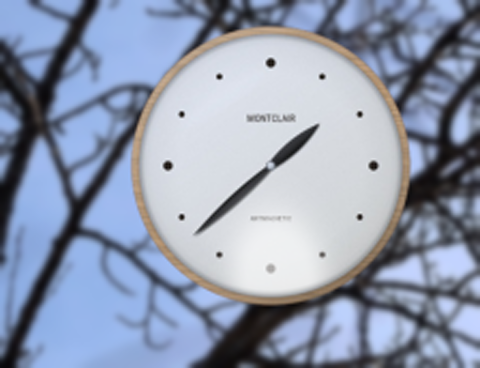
1:38
